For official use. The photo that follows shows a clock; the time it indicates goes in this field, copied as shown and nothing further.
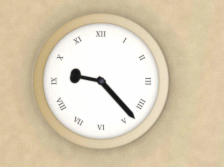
9:23
